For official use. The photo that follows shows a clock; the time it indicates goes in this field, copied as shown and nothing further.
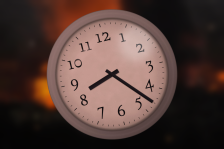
8:23
